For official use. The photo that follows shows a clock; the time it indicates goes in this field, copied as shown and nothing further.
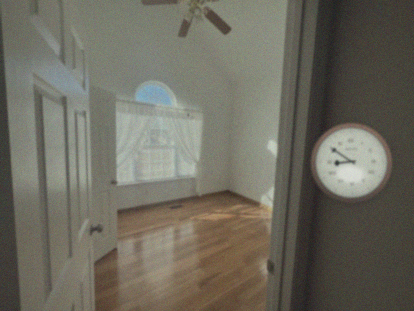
8:51
